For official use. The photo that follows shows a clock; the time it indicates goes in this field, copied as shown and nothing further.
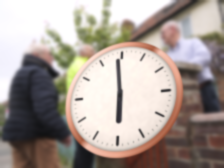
5:59
